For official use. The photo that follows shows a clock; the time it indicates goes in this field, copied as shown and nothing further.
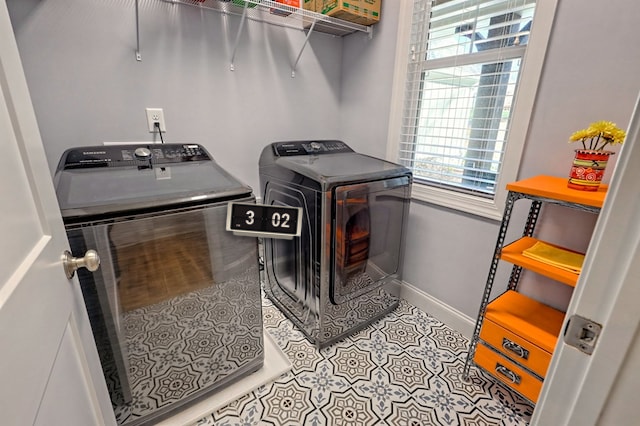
3:02
